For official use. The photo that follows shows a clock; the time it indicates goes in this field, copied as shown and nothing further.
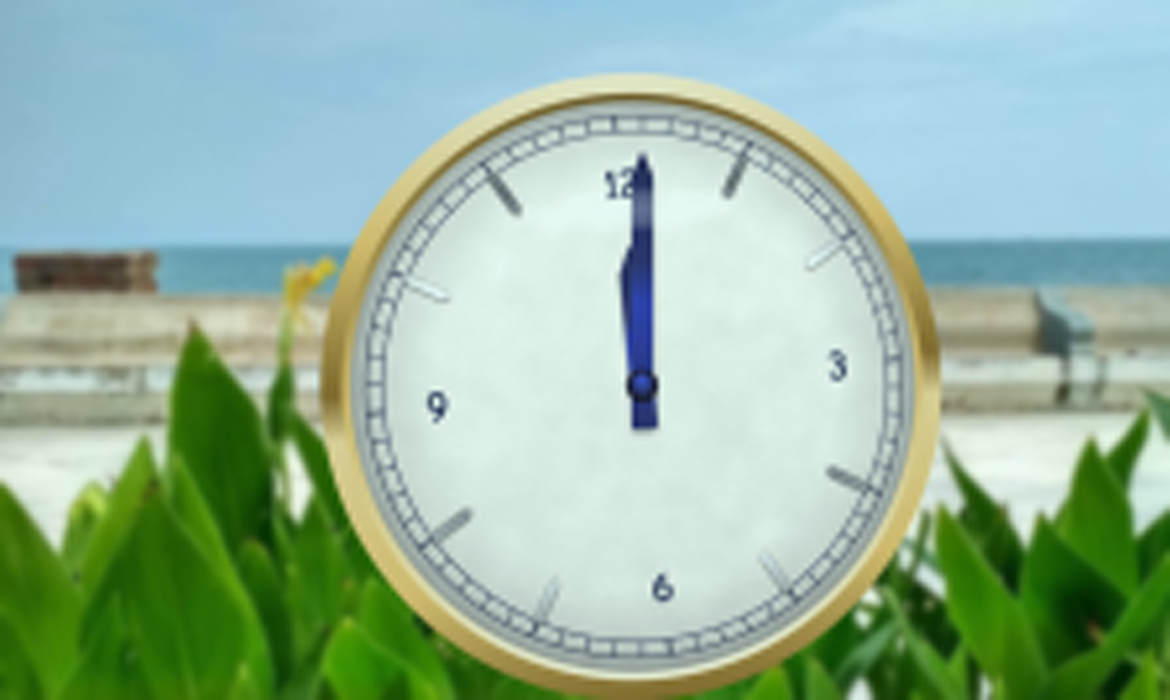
12:01
